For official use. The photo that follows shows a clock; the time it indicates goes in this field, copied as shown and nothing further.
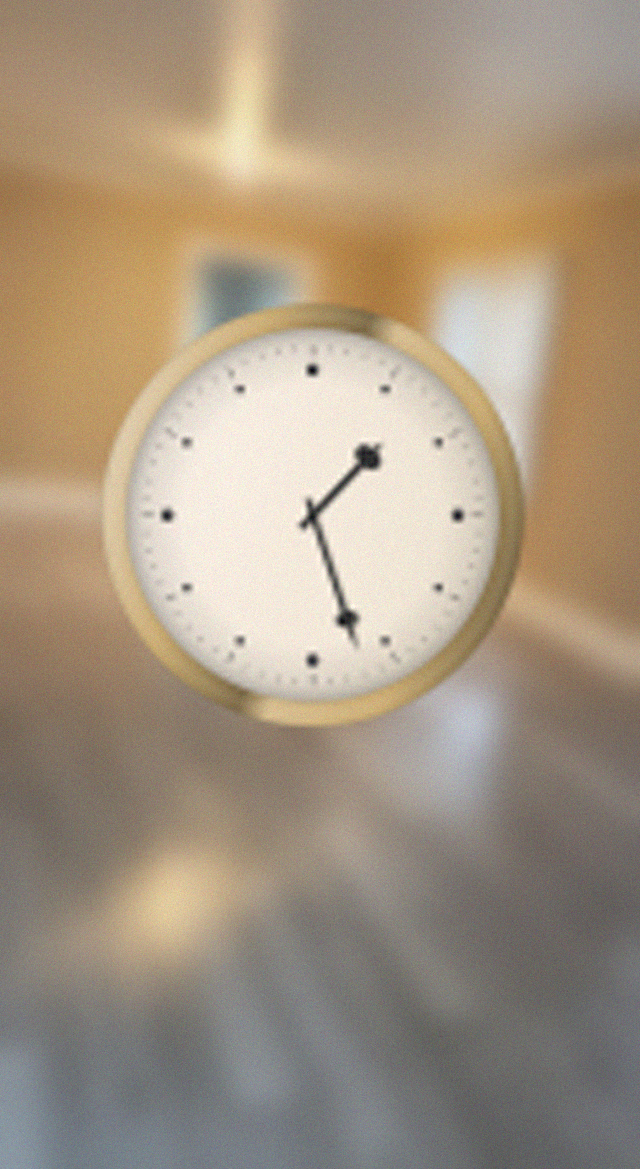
1:27
